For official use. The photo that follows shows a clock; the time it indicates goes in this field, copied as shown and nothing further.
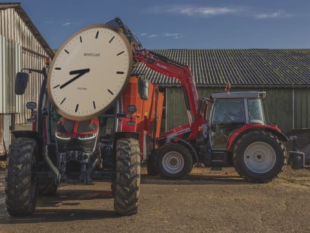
8:39
